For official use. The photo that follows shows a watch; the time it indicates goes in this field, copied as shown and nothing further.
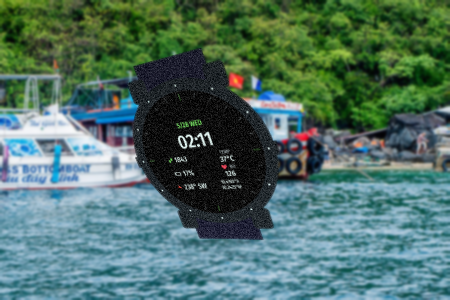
2:11
